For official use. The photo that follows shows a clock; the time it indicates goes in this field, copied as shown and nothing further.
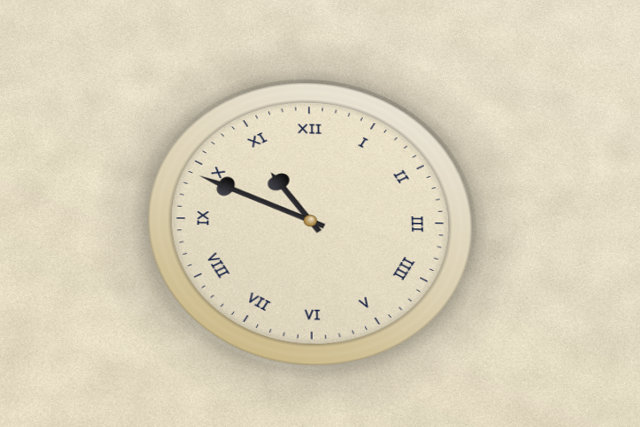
10:49
